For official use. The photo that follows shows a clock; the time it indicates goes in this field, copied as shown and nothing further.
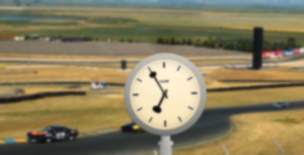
6:55
